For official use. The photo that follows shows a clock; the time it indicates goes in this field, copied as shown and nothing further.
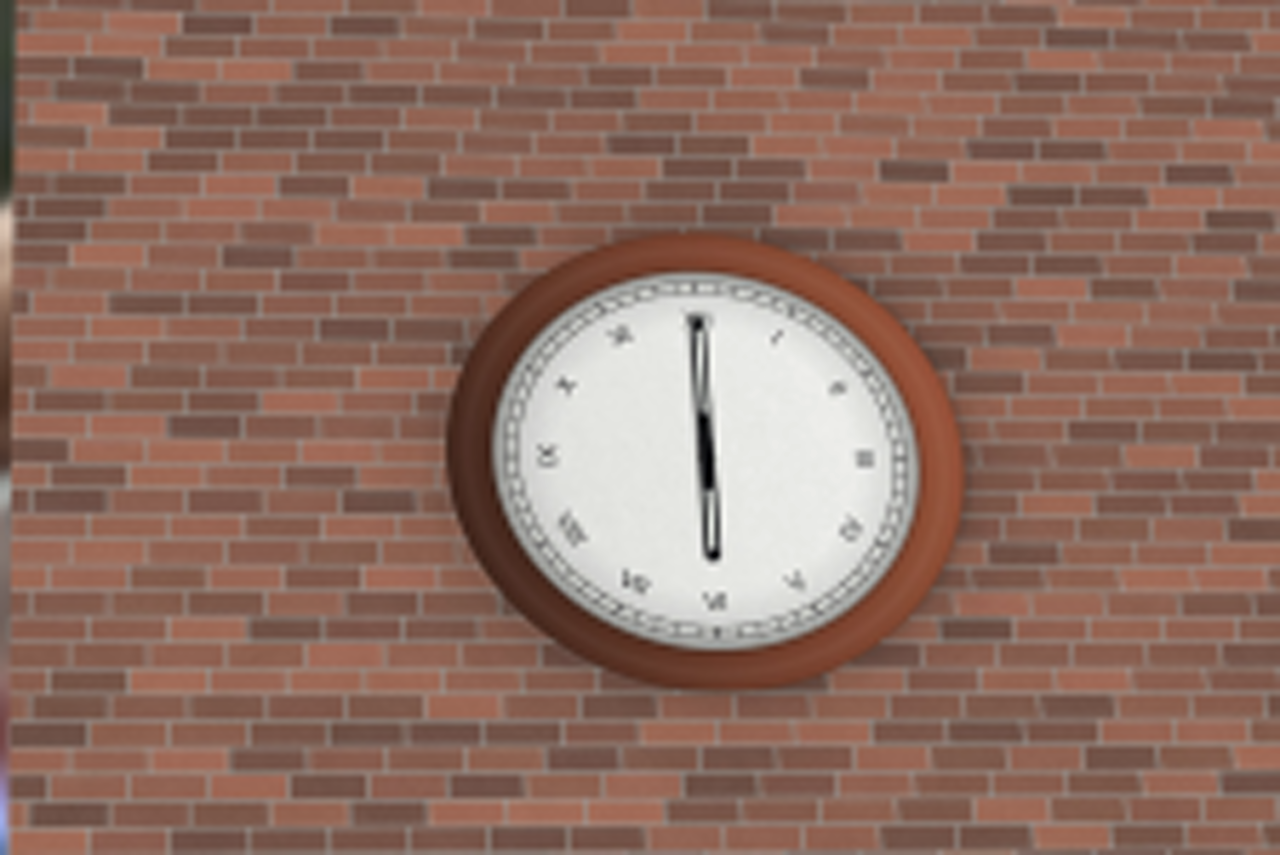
6:00
